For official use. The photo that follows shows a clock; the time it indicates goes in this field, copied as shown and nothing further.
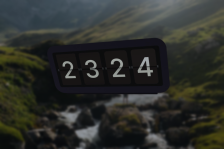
23:24
